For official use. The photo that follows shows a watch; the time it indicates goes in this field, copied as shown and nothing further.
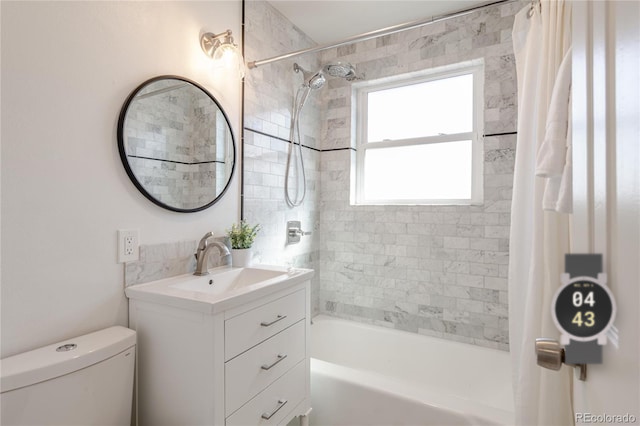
4:43
